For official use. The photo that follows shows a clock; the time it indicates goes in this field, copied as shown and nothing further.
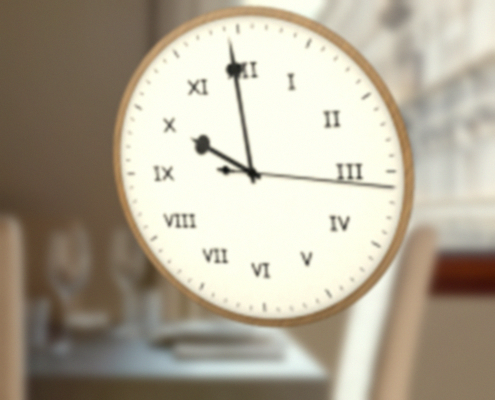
9:59:16
